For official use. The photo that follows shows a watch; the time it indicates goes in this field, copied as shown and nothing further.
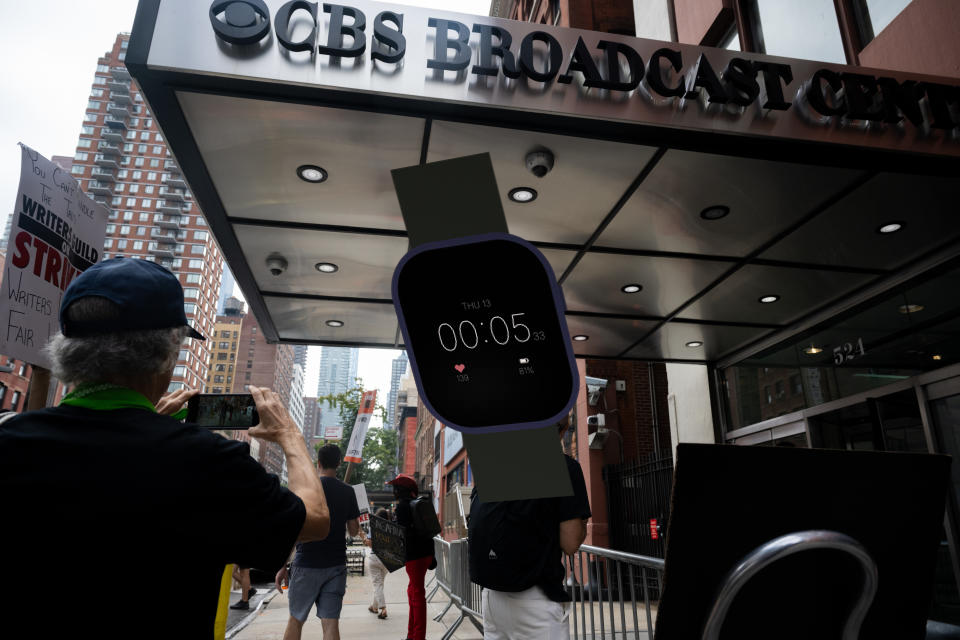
0:05:33
